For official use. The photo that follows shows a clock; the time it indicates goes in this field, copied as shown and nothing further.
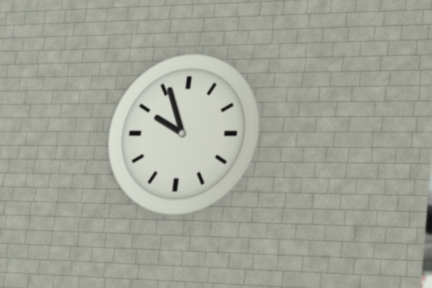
9:56
